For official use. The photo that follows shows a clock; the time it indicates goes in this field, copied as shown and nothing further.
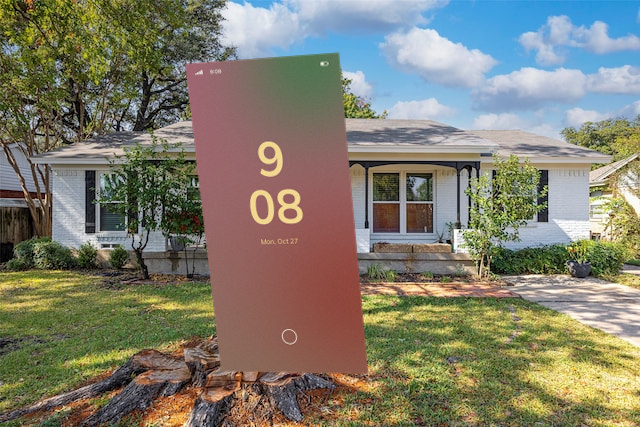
9:08
